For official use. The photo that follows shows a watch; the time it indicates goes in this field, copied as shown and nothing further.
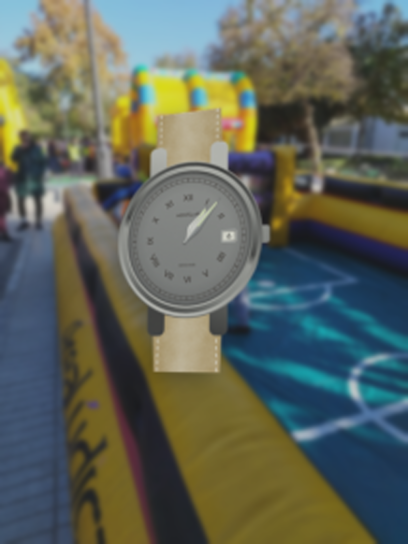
1:07
